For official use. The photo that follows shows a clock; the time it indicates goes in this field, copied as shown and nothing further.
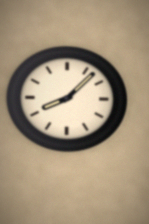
8:07
